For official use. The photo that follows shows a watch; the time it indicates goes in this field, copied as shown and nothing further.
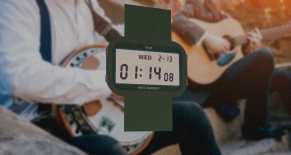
1:14:08
